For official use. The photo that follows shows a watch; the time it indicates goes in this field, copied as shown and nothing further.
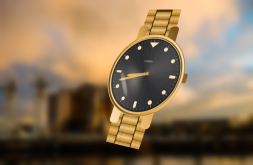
8:42
